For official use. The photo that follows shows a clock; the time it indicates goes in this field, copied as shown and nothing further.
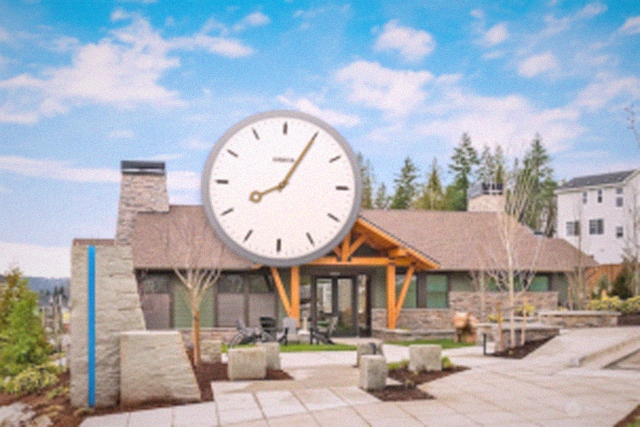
8:05
